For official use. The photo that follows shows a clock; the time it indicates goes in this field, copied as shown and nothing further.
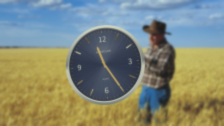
11:25
